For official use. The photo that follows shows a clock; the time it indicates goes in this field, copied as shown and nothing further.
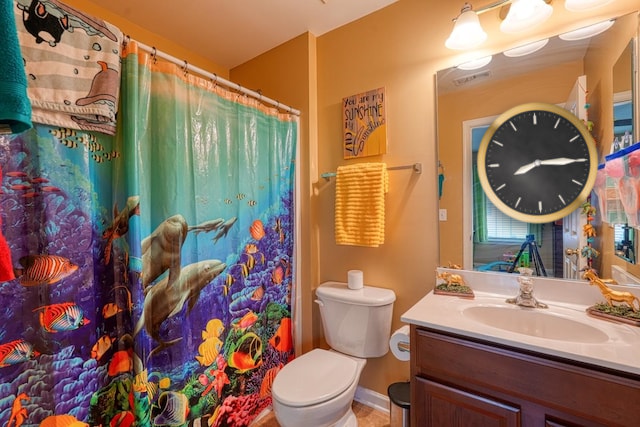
8:15
